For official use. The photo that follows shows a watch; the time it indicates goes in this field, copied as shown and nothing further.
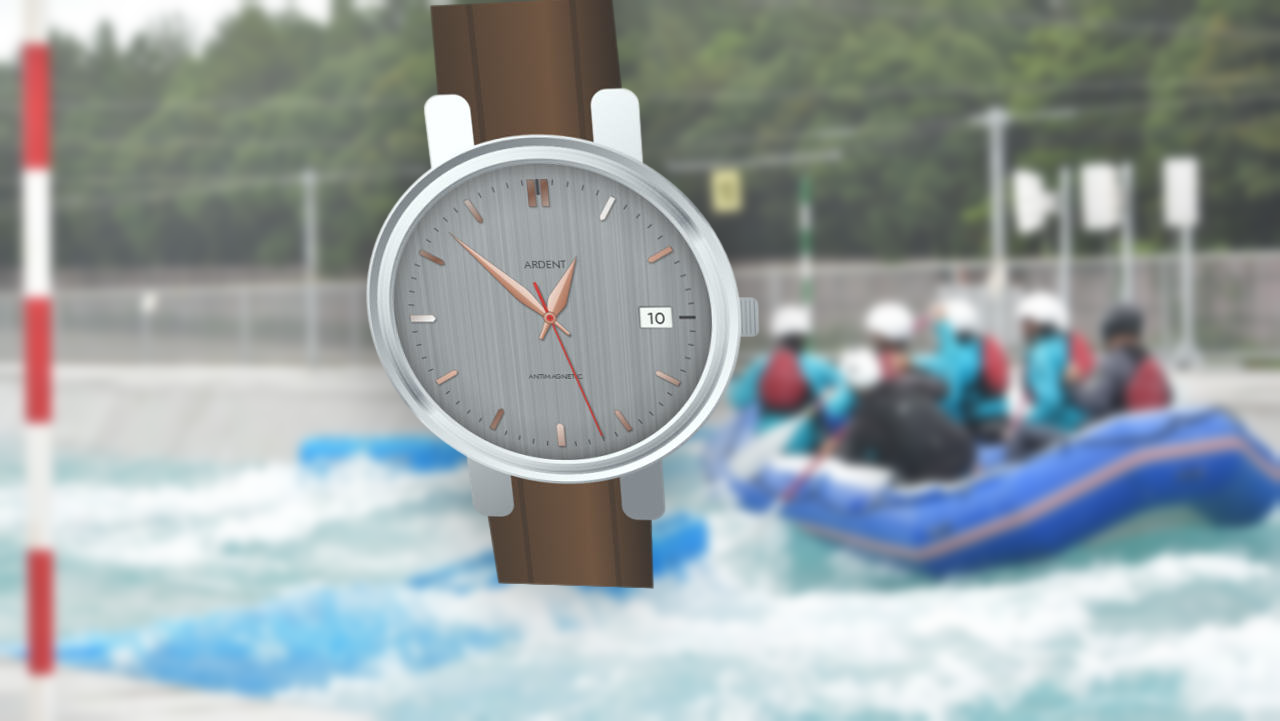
12:52:27
